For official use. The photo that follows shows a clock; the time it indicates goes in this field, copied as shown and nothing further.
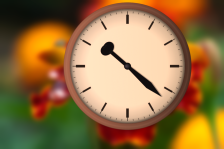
10:22
